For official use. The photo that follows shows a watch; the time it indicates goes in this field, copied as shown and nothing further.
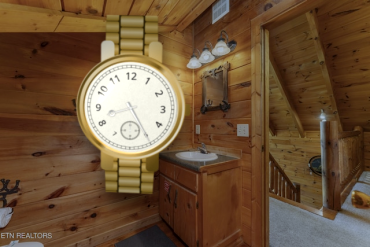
8:25
